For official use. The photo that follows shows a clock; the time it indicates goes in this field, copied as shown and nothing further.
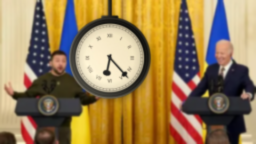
6:23
